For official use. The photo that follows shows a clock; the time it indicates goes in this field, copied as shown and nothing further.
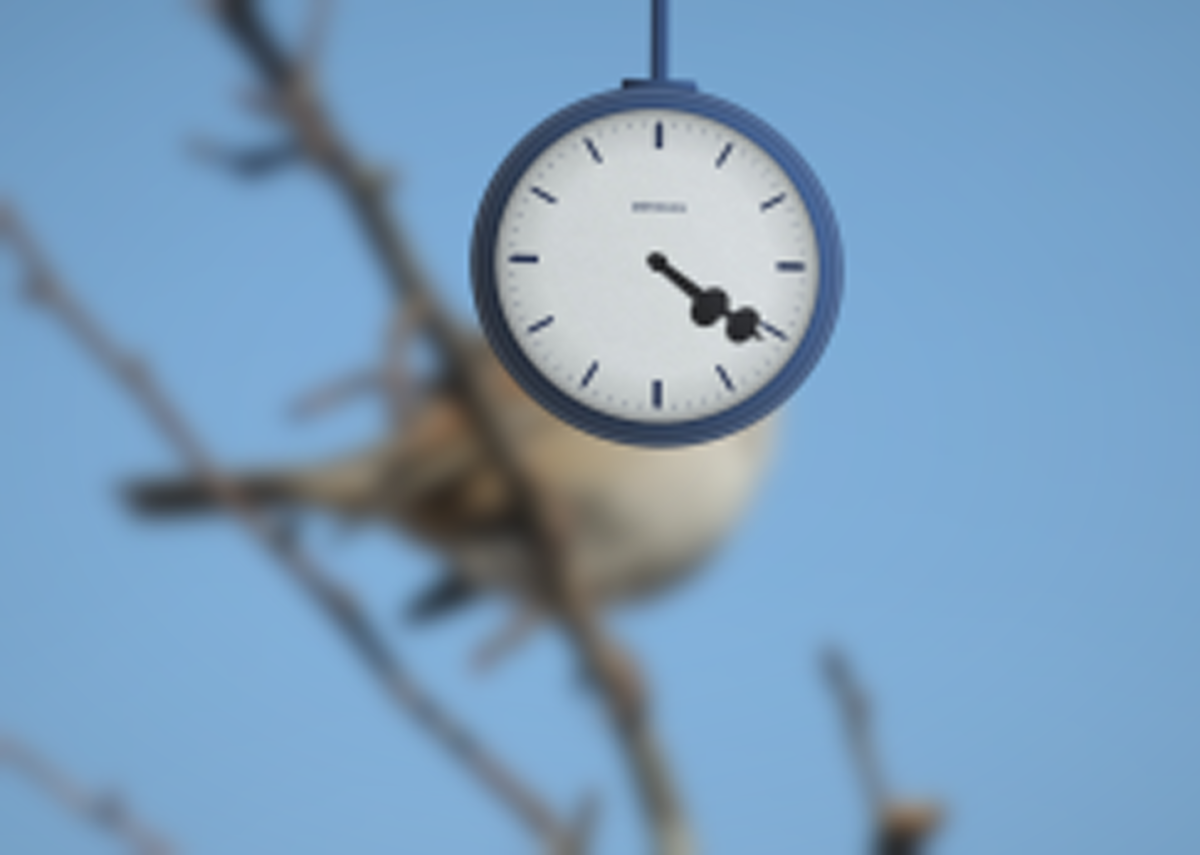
4:21
